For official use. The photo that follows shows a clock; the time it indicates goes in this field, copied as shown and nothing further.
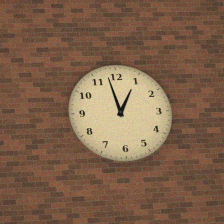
12:58
